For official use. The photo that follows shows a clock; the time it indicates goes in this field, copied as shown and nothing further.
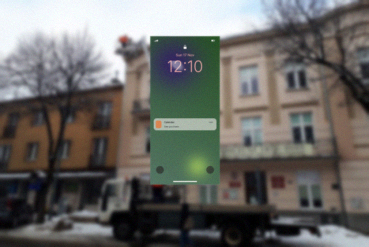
12:10
